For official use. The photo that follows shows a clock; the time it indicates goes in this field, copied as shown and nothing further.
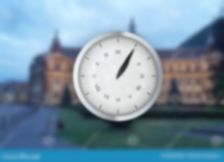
1:05
